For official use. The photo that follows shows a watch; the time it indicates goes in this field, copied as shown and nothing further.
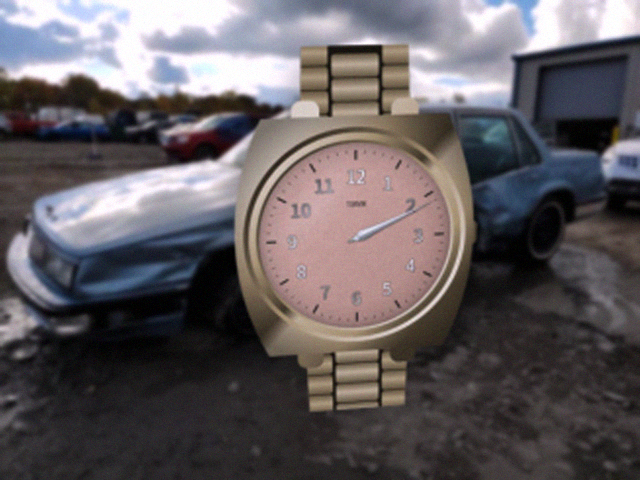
2:11
